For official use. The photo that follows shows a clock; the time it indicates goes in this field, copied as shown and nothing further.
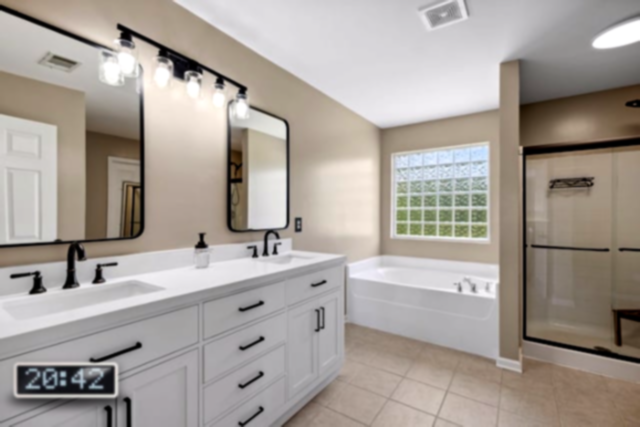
20:42
